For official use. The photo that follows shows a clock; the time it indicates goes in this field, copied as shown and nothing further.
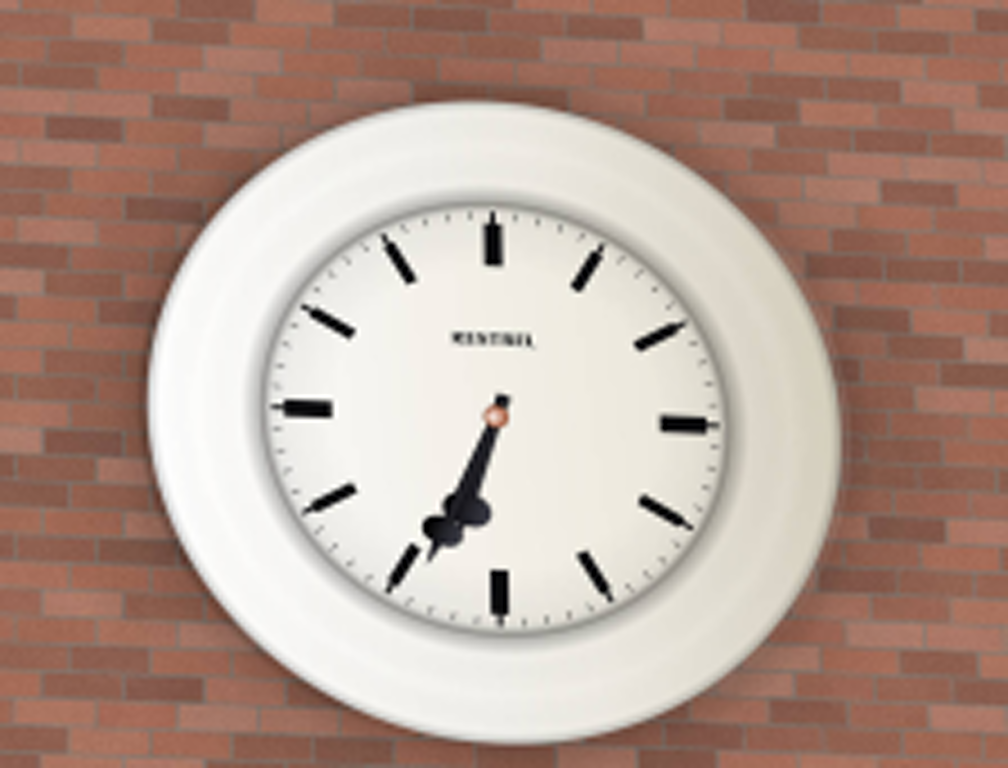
6:34
